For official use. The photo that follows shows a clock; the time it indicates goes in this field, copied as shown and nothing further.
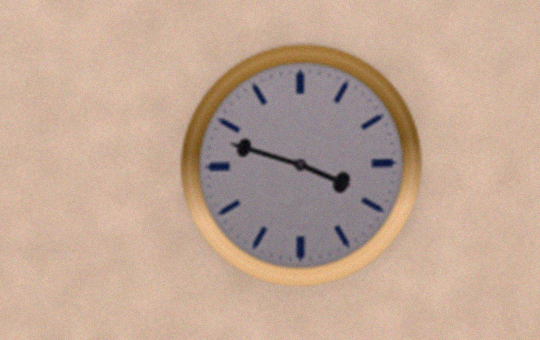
3:48
